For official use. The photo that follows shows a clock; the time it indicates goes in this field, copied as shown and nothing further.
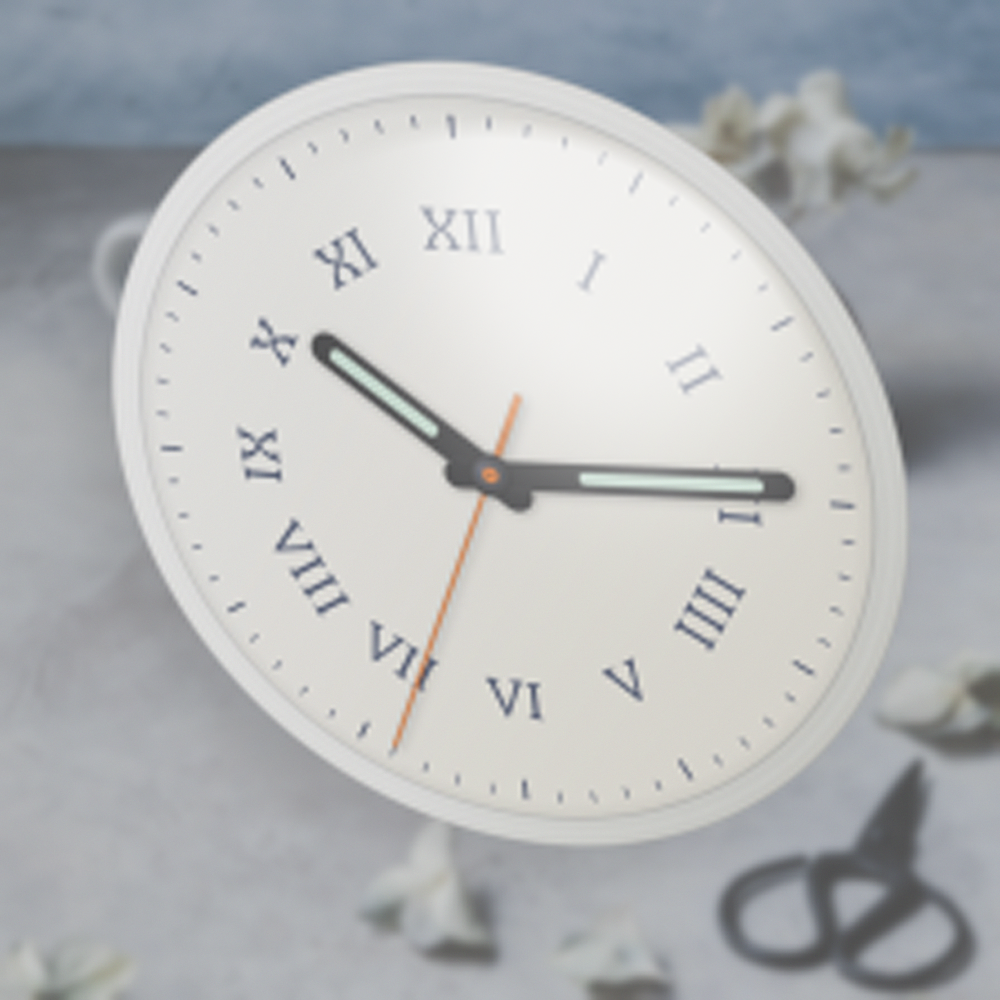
10:14:34
